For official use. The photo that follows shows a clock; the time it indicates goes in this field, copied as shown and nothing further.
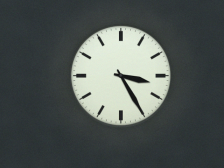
3:25
